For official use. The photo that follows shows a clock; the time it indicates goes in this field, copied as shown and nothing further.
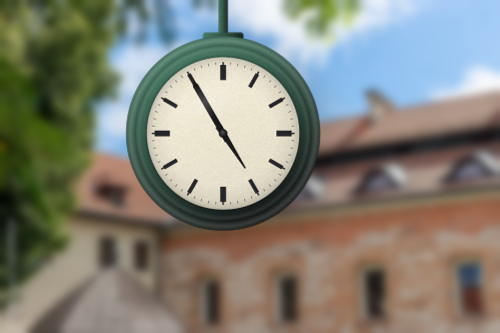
4:55
